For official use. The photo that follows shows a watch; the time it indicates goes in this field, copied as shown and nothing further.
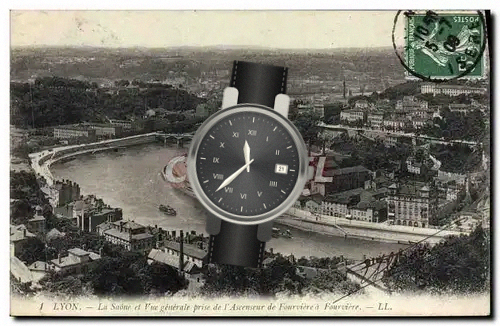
11:37
